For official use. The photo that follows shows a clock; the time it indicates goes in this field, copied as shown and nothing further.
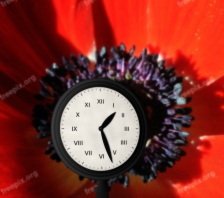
1:27
